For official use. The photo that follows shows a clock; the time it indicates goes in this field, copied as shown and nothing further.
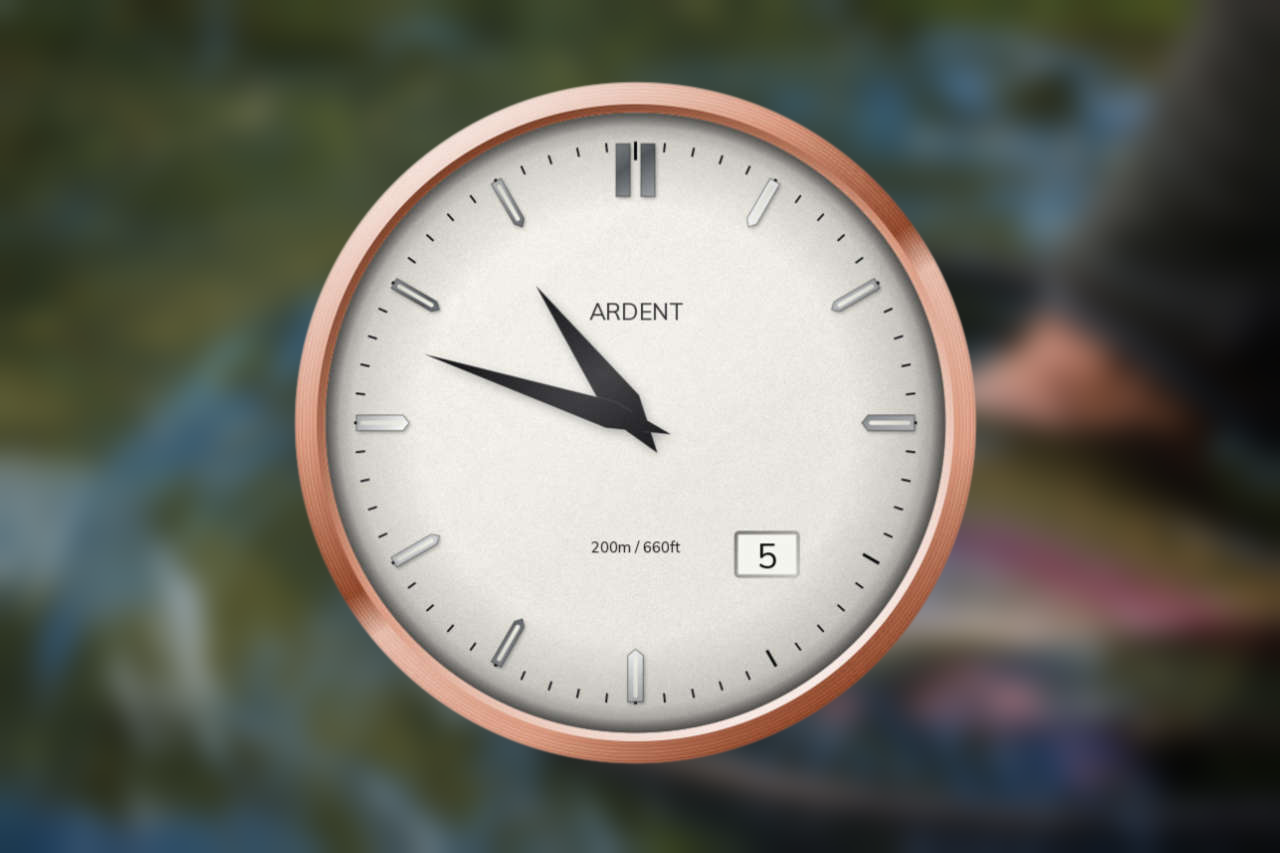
10:48
